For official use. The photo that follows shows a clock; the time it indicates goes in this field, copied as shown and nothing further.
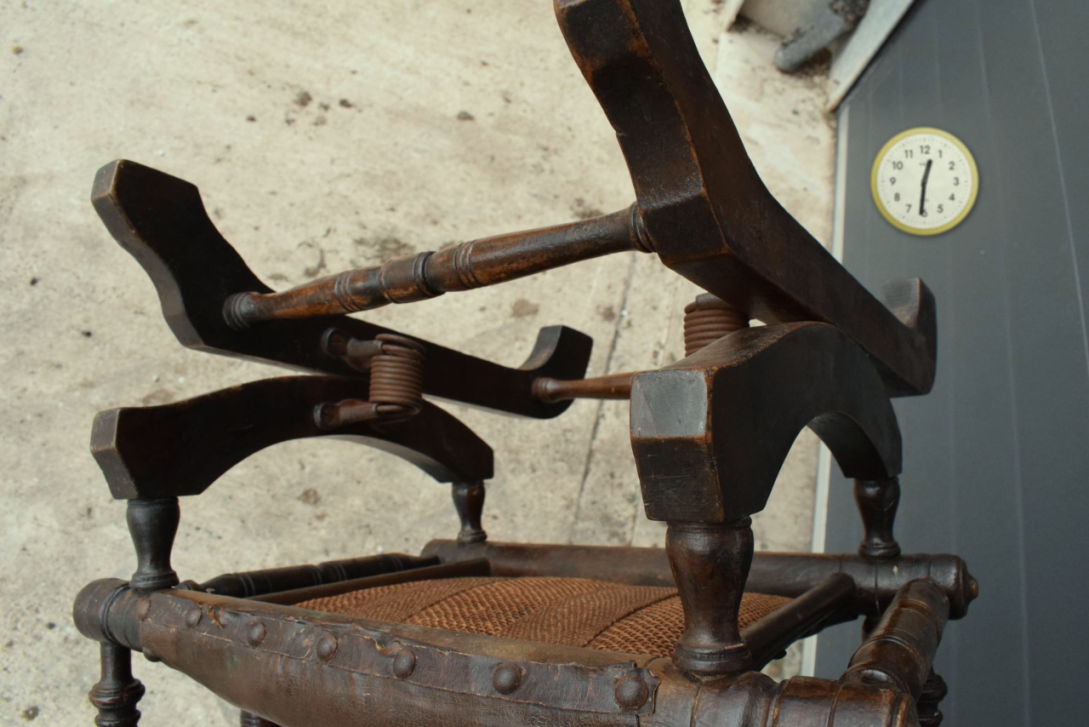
12:31
